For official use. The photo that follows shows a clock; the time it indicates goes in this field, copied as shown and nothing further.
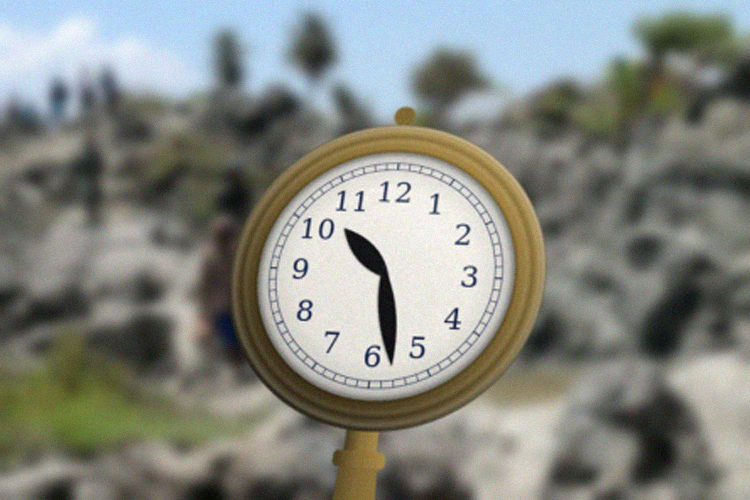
10:28
